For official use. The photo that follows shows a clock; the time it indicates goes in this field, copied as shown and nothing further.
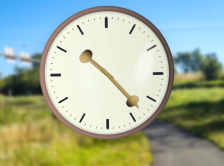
10:23
